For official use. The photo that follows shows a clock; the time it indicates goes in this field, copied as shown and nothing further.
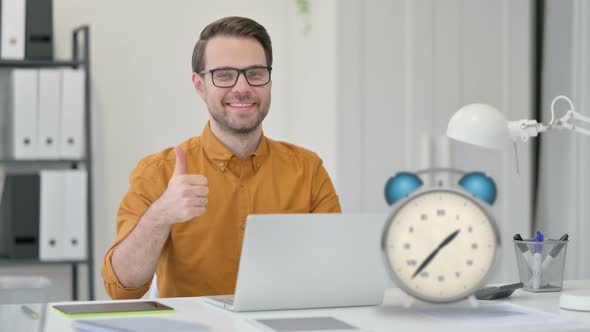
1:37
